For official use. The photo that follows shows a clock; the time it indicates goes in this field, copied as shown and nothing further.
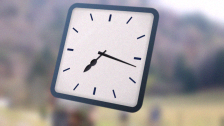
7:17
